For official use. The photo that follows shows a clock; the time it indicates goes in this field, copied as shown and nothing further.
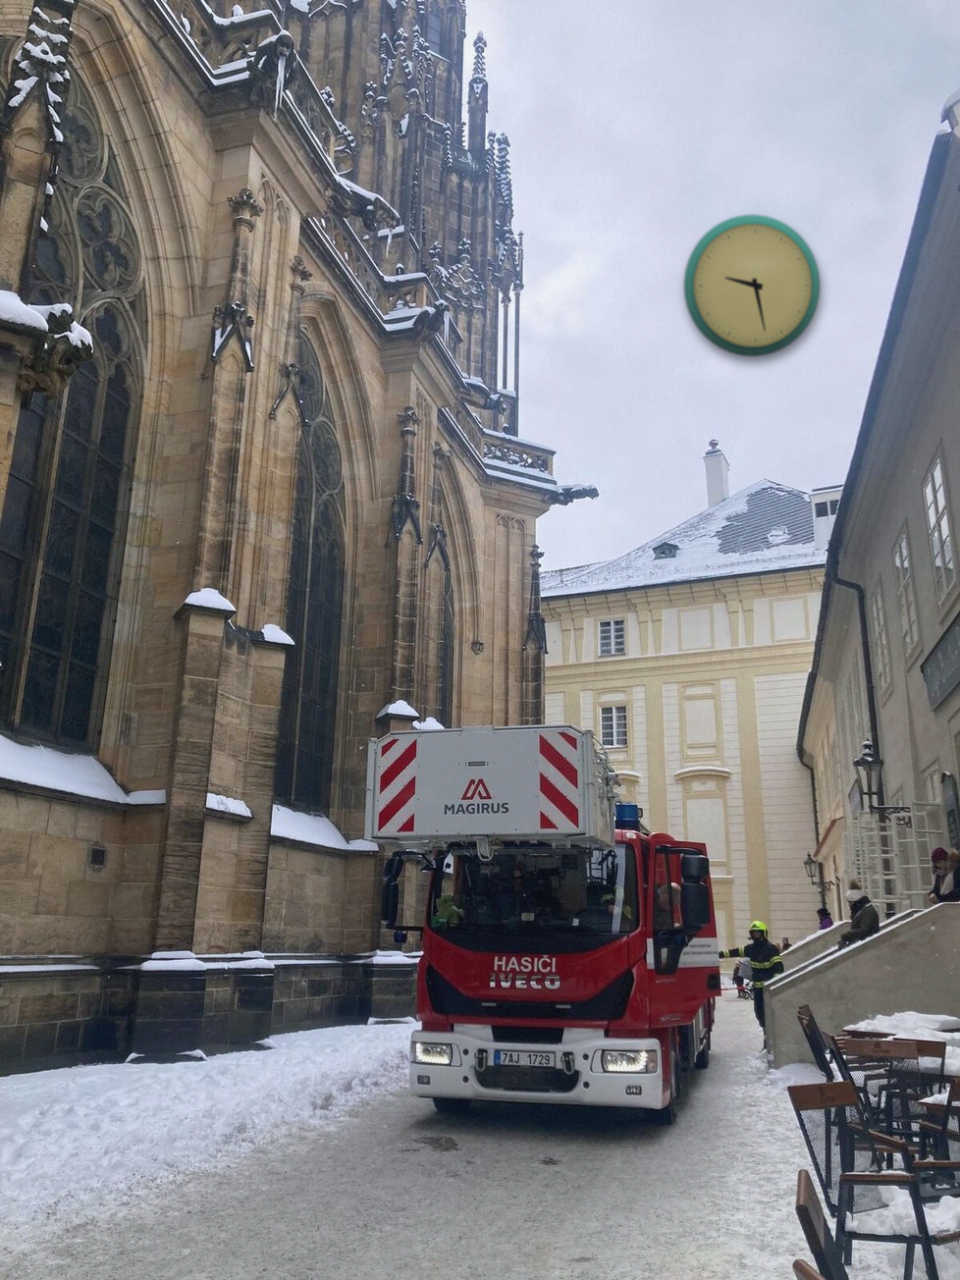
9:28
